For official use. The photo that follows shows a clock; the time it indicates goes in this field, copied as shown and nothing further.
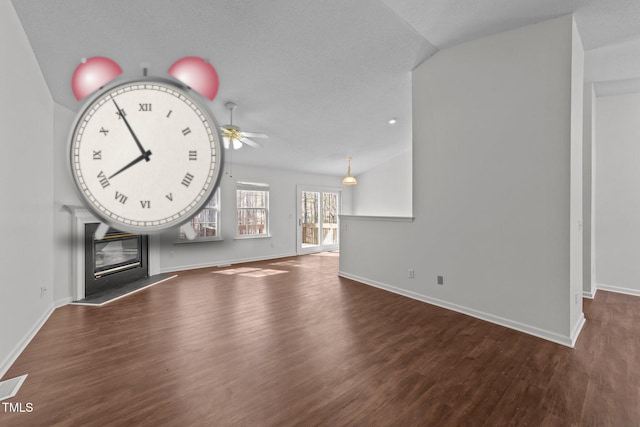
7:55
